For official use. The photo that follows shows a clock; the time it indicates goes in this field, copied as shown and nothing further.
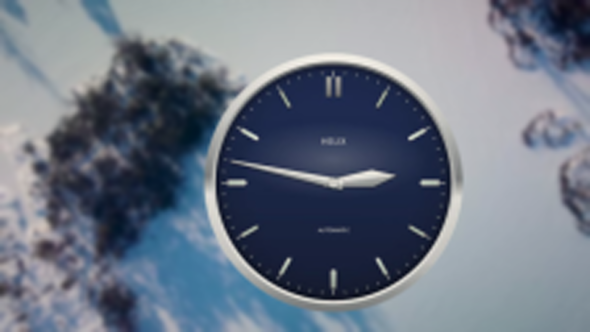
2:47
